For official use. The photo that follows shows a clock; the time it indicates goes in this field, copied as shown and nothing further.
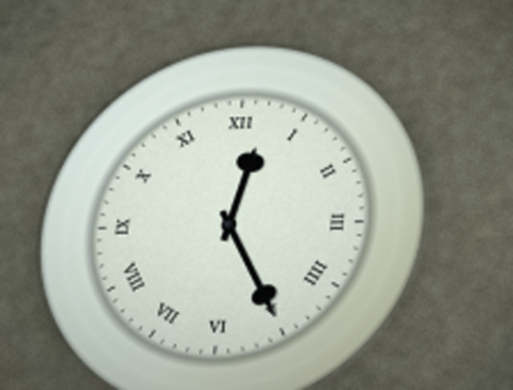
12:25
